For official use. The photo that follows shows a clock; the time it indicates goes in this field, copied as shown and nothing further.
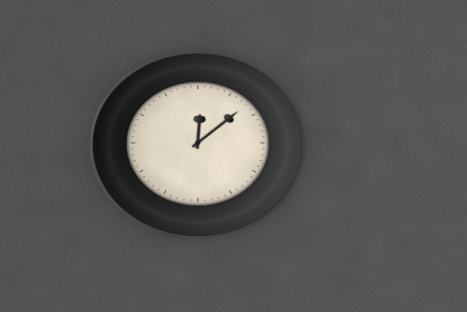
12:08
